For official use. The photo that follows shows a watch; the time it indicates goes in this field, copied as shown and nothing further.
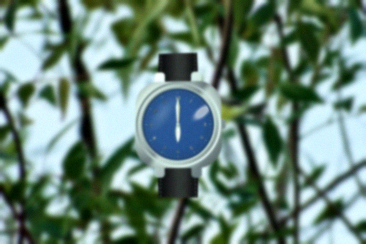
6:00
